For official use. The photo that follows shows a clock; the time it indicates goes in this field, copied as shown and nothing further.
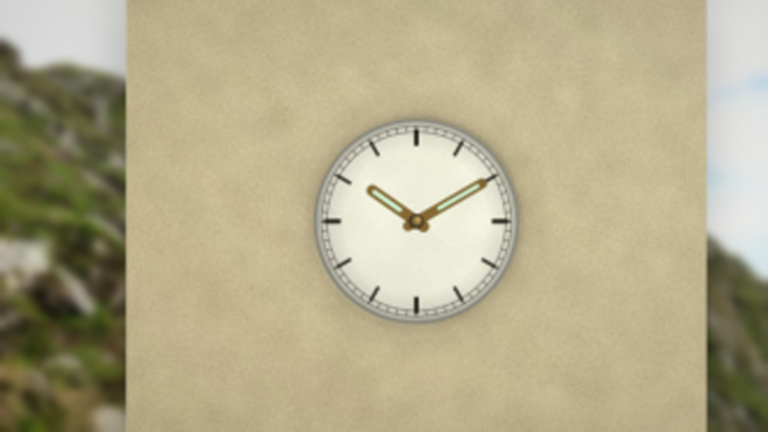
10:10
